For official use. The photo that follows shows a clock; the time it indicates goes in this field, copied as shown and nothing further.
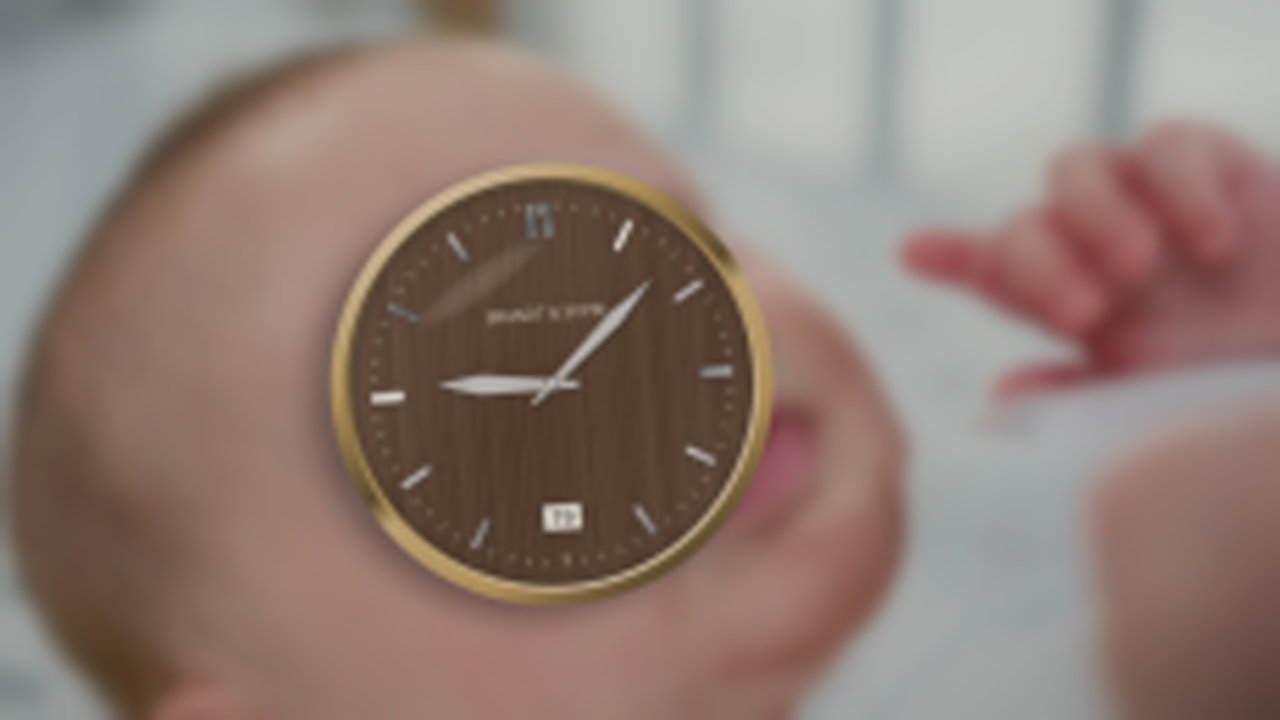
9:08
